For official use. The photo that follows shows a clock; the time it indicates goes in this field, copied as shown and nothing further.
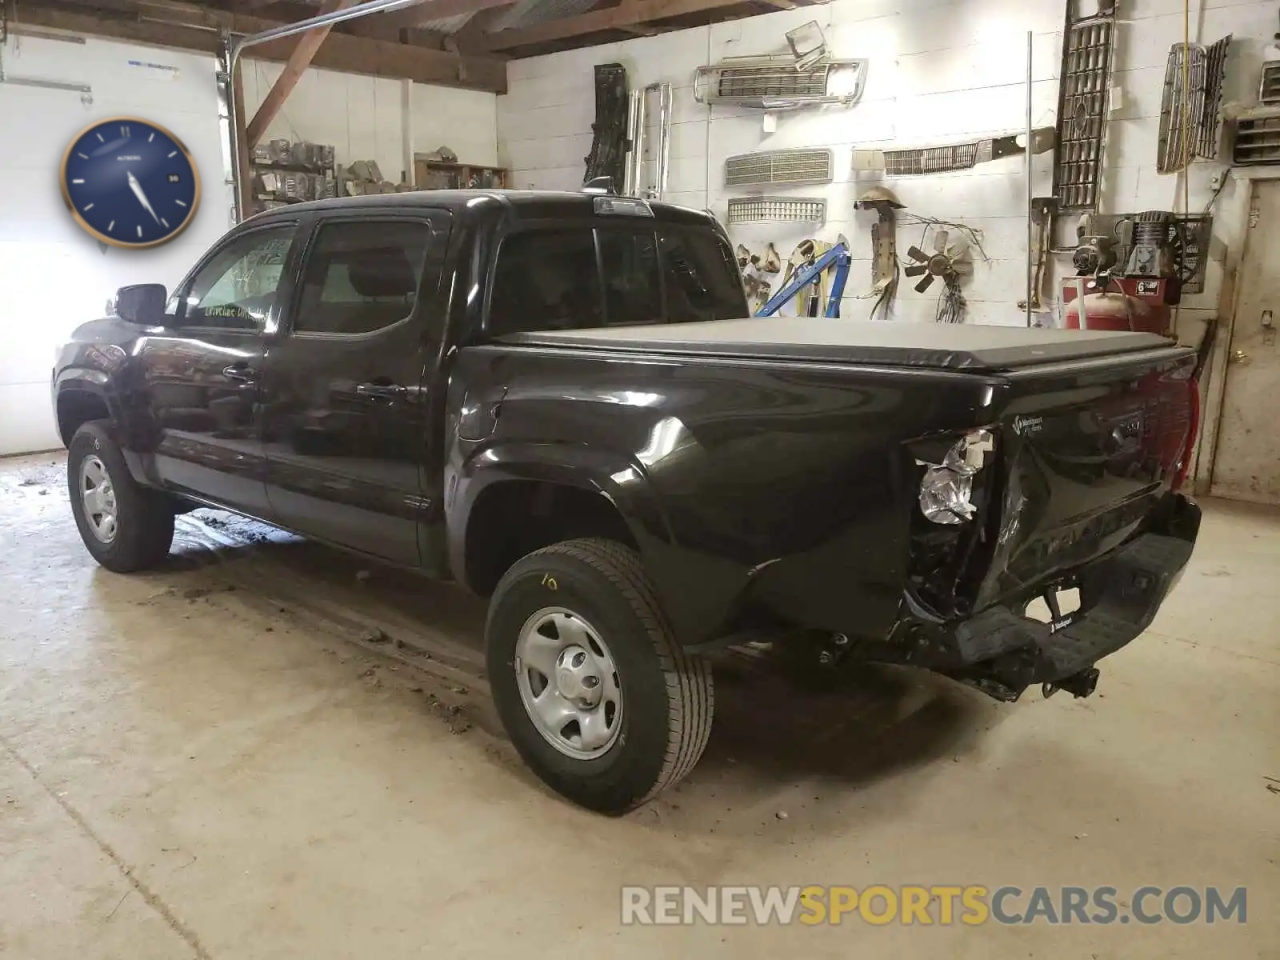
5:26
